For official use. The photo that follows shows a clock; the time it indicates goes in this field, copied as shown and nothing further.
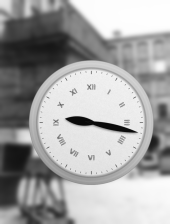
9:17
